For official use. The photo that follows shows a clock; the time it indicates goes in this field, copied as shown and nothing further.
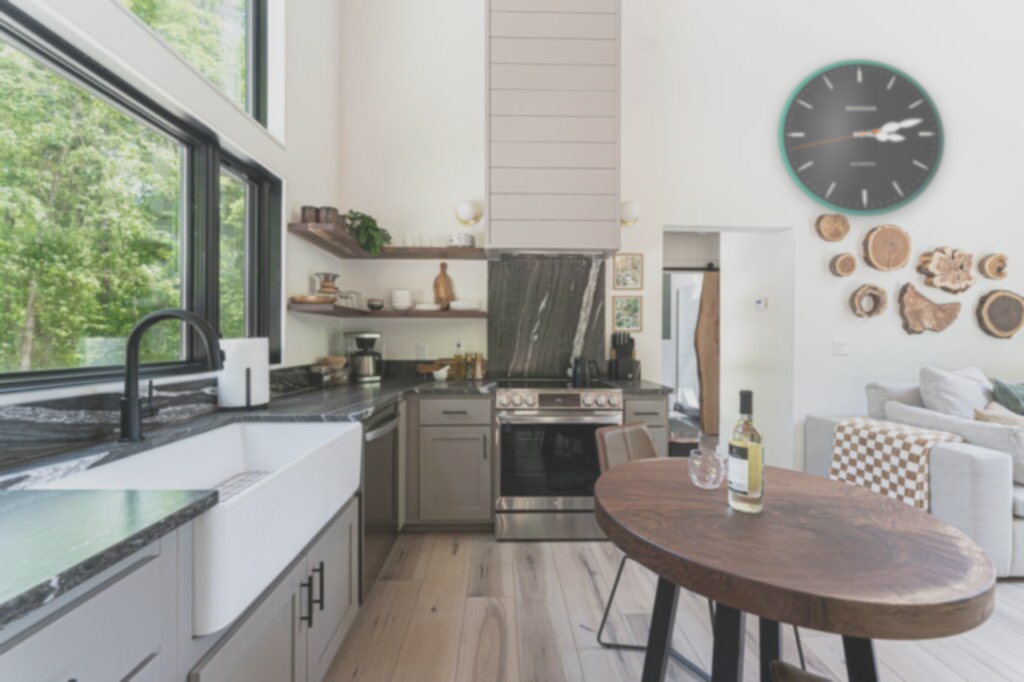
3:12:43
